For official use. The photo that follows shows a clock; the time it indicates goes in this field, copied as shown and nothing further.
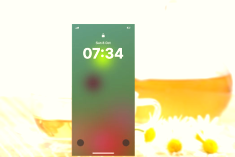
7:34
